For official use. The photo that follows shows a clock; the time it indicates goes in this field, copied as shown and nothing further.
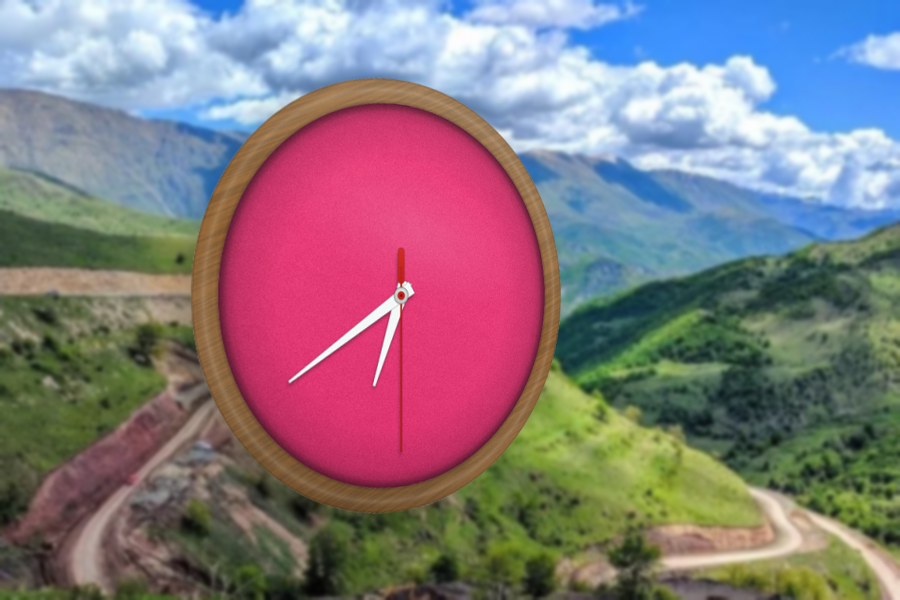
6:39:30
